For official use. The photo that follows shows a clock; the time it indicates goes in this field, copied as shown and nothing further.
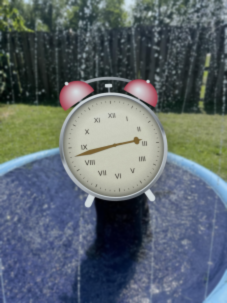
2:43
